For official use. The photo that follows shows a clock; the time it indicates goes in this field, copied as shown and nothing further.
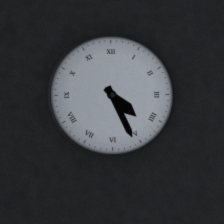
4:26
